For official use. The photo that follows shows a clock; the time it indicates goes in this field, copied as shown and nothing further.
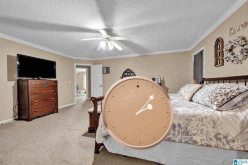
2:07
